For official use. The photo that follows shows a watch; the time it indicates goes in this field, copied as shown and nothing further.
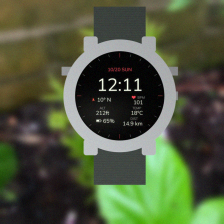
12:11
